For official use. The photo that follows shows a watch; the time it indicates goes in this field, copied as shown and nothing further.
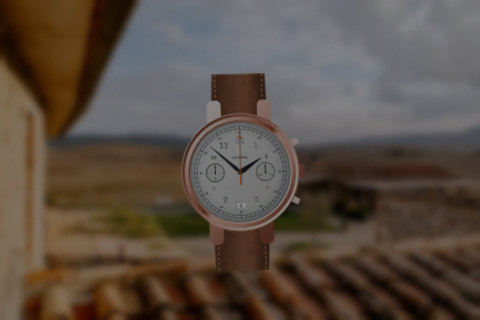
1:52
